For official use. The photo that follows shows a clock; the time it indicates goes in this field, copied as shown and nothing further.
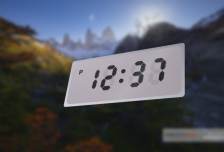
12:37
